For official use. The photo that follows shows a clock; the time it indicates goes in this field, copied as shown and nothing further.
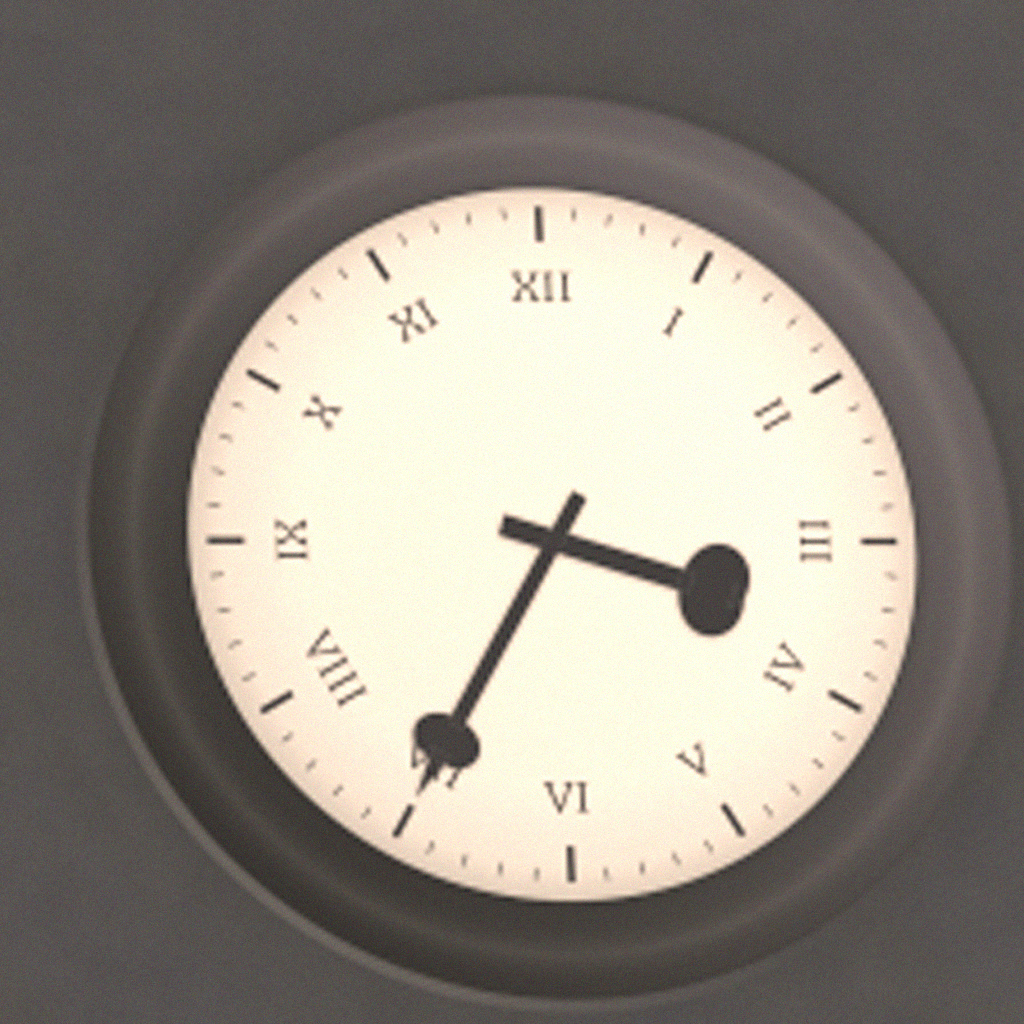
3:35
